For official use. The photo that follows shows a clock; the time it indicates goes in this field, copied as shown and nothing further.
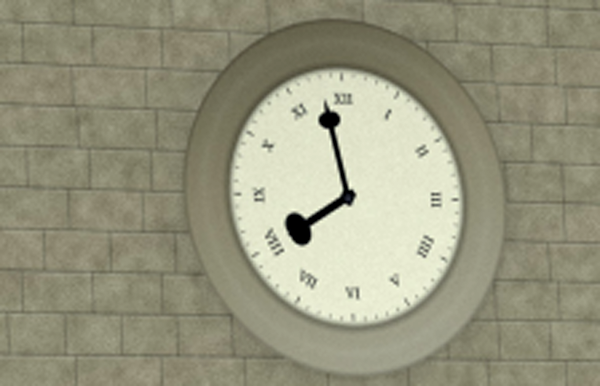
7:58
